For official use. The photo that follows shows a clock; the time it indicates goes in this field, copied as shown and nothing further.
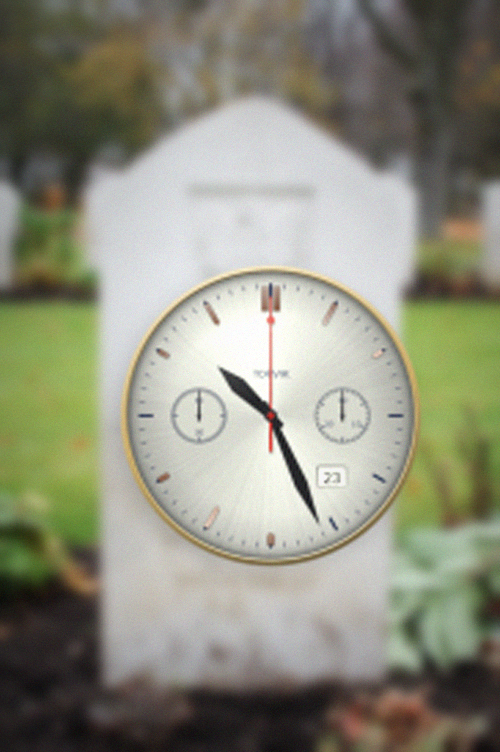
10:26
